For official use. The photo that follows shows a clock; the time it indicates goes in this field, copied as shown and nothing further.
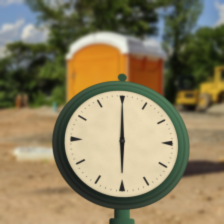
6:00
